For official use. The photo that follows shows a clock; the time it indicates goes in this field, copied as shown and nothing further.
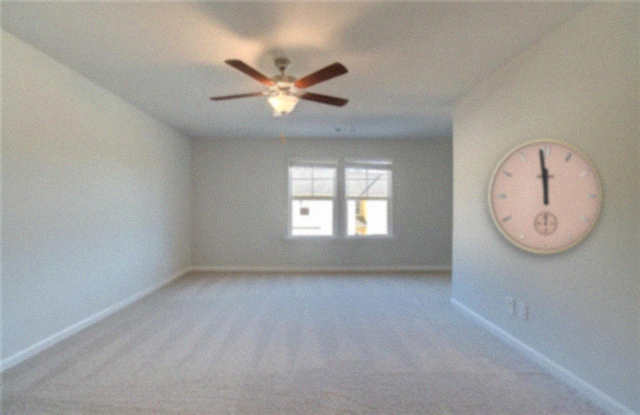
11:59
